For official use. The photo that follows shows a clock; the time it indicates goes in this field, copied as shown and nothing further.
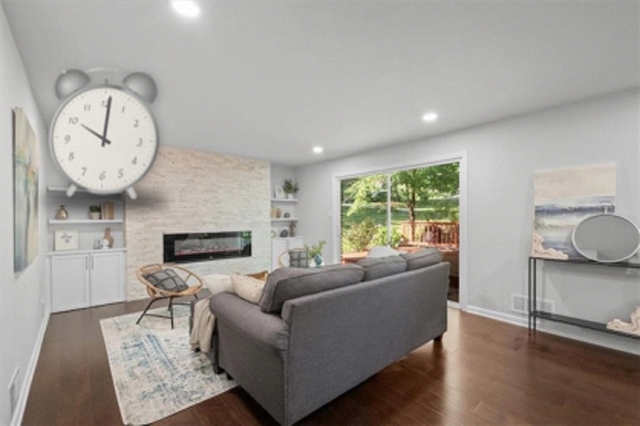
10:01
